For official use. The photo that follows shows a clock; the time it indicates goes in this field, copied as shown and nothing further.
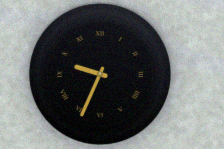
9:34
